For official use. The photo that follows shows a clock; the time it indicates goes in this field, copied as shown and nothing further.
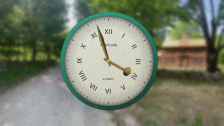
3:57
